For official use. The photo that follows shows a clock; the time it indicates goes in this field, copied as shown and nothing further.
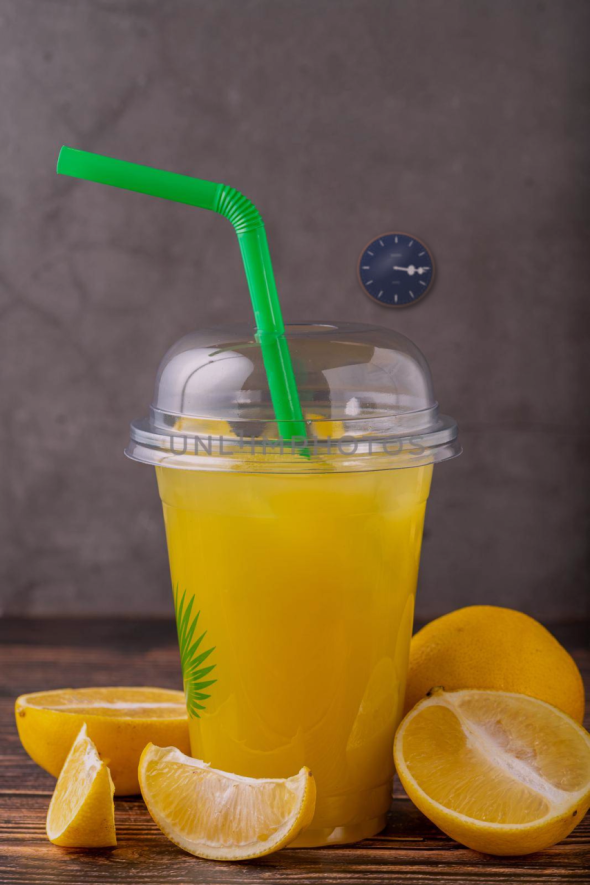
3:16
